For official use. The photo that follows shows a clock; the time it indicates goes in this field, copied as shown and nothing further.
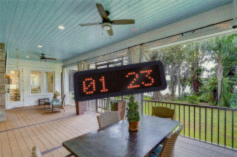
1:23
